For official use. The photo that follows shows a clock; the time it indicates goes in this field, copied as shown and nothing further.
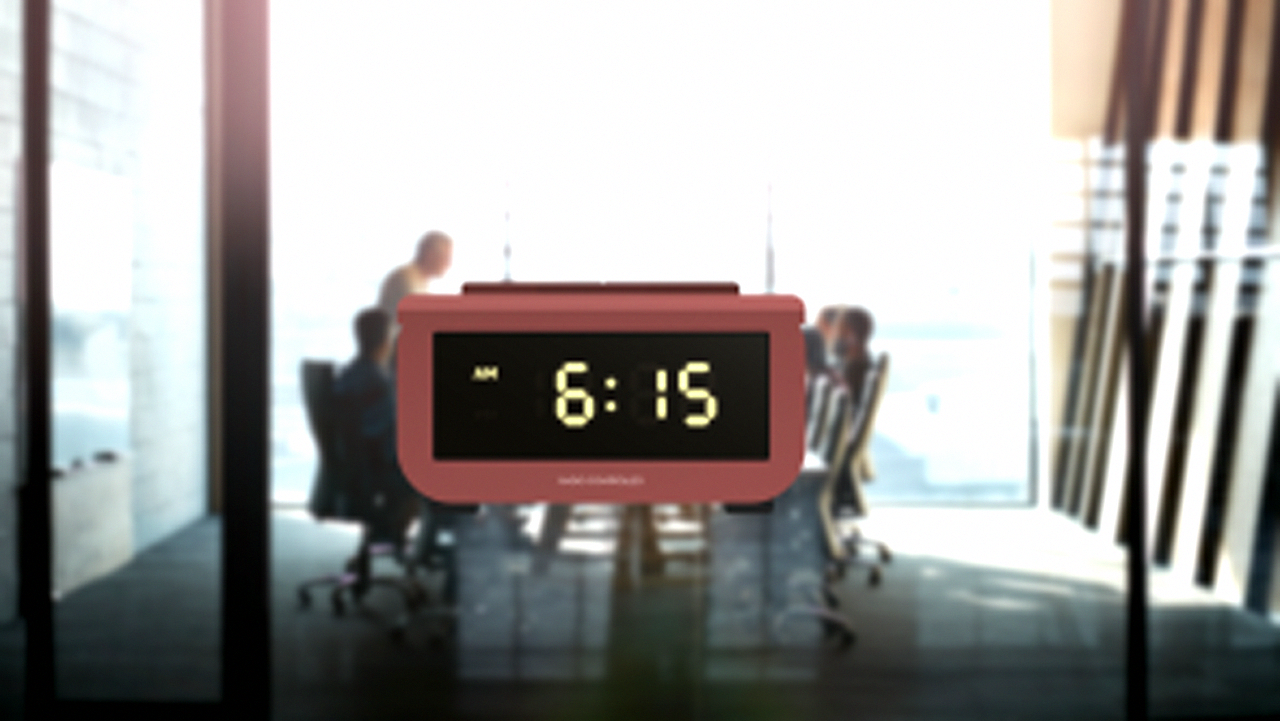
6:15
